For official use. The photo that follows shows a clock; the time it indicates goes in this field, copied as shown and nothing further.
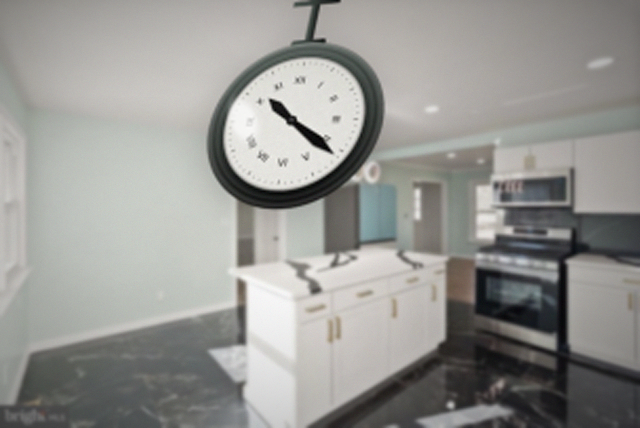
10:21
